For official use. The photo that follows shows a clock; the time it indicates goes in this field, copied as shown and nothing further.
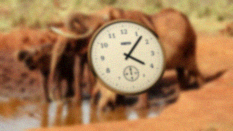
4:07
